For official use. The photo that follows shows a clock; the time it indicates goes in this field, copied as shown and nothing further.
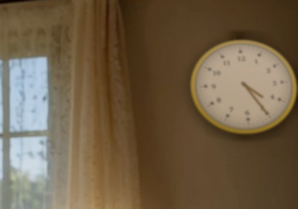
4:25
